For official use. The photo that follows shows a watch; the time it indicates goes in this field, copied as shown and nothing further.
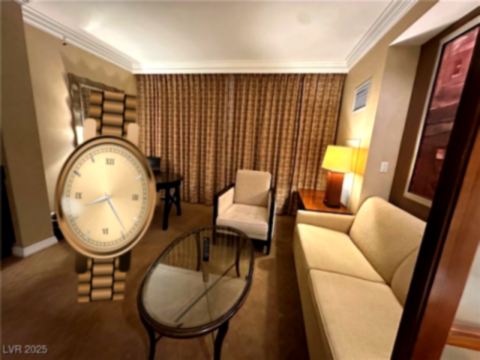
8:24
